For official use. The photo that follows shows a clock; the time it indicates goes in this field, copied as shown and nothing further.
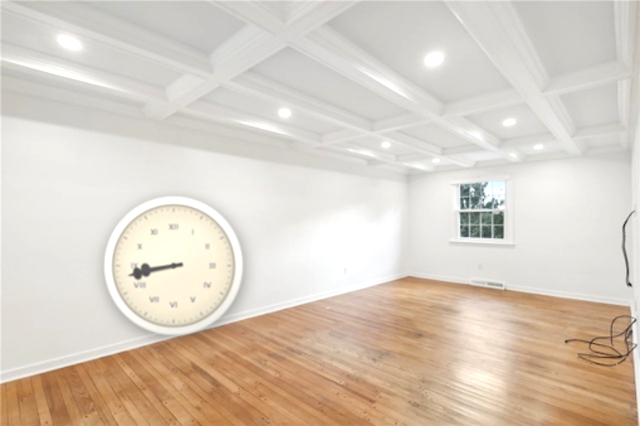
8:43
